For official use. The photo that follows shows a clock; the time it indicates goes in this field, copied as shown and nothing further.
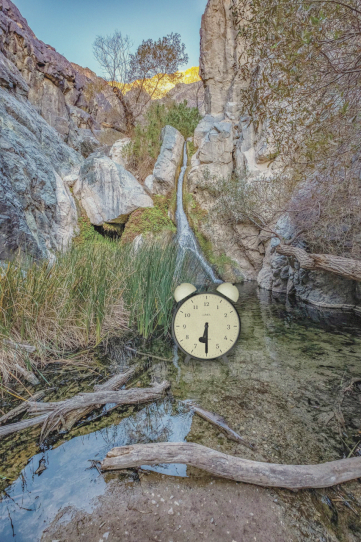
6:30
